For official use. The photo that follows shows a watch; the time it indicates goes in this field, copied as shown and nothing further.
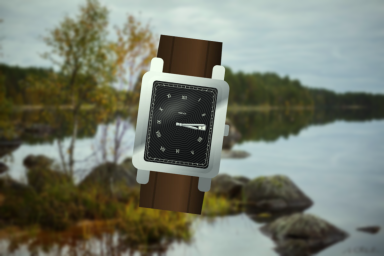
3:14
